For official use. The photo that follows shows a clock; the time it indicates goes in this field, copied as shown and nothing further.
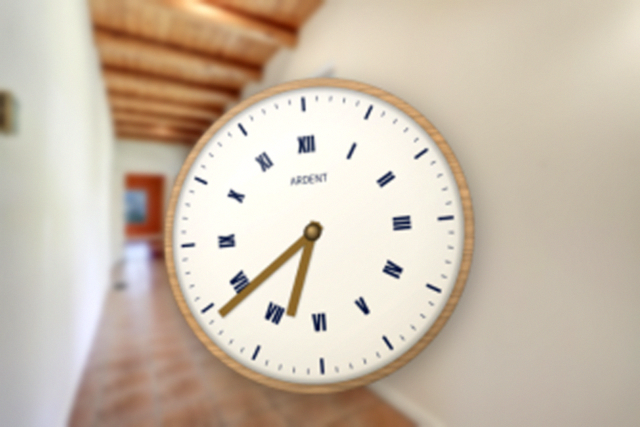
6:39
